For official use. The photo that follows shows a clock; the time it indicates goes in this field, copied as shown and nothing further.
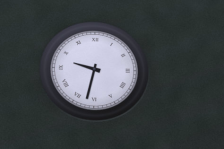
9:32
